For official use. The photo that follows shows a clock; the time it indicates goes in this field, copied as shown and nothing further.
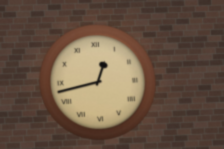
12:43
